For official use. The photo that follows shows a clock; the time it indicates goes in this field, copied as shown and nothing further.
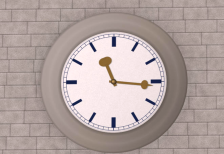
11:16
